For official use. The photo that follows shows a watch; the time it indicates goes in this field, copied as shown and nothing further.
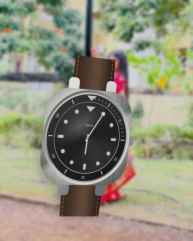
6:05
